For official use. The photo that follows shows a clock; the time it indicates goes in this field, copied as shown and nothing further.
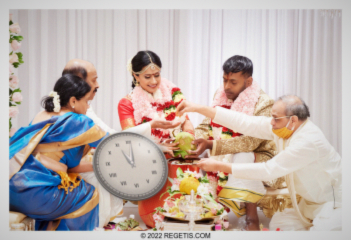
11:01
